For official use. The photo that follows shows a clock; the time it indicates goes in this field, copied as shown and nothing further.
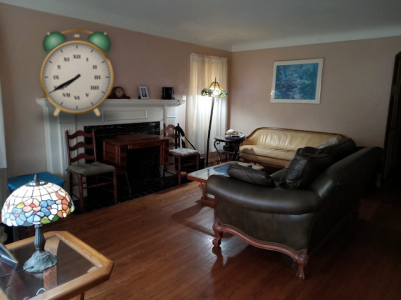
7:40
